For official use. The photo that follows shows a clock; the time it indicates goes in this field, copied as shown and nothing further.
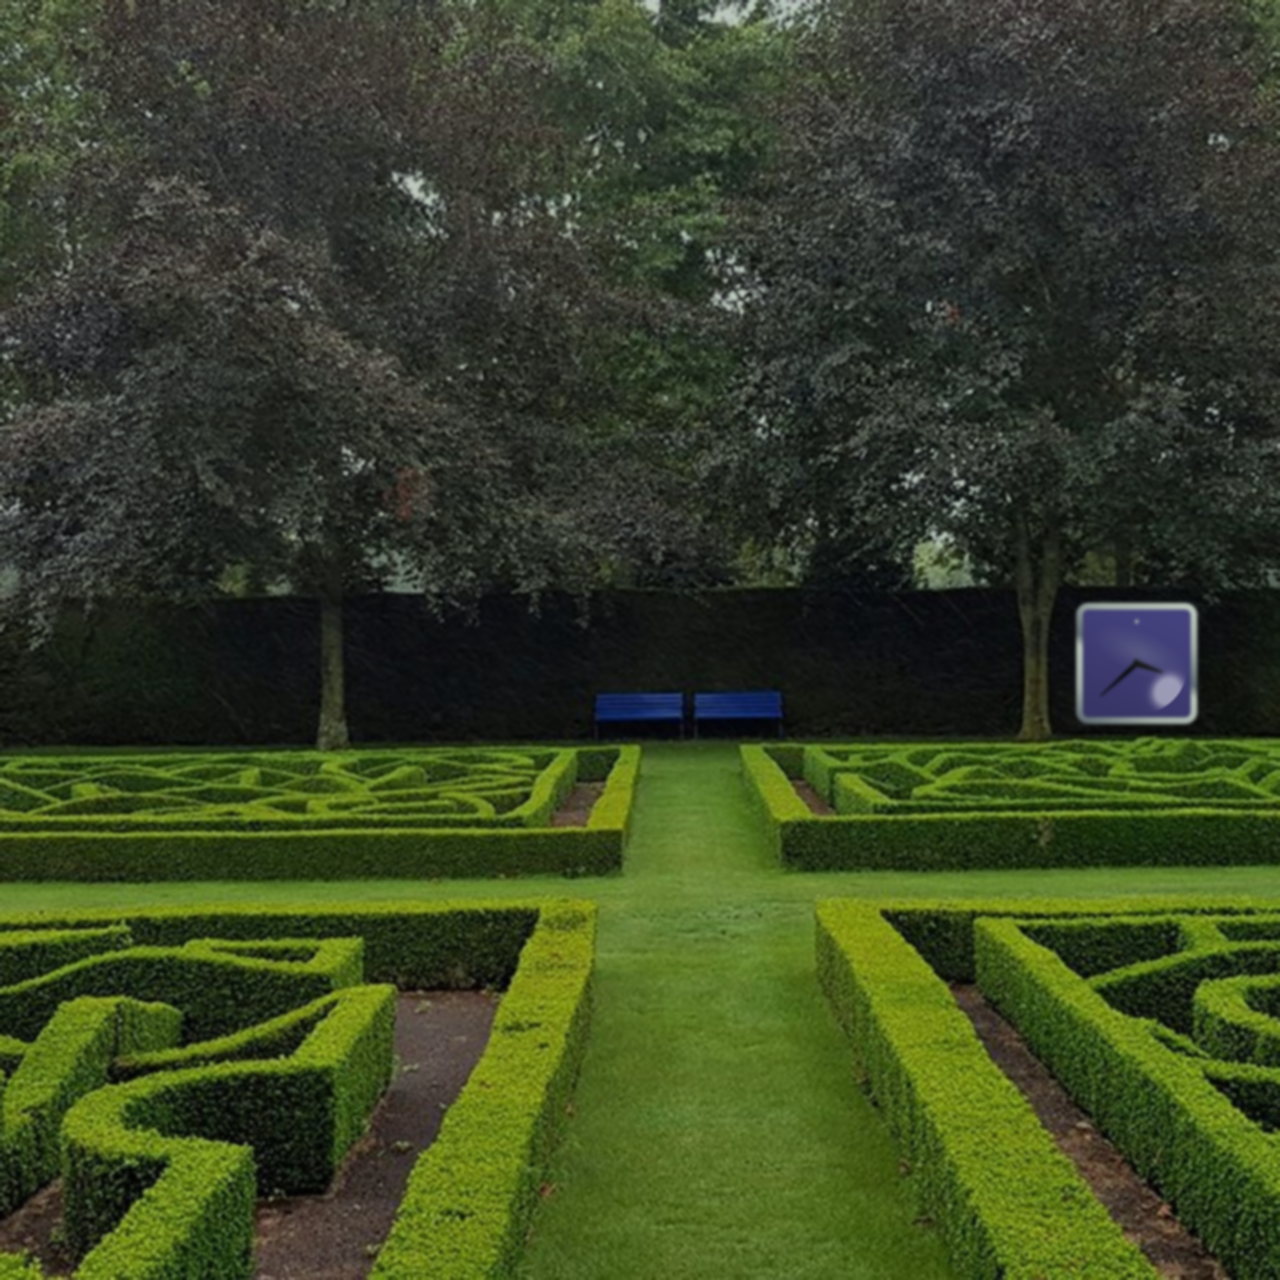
3:38
